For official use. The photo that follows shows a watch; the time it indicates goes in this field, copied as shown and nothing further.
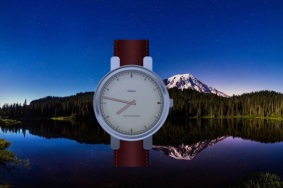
7:47
